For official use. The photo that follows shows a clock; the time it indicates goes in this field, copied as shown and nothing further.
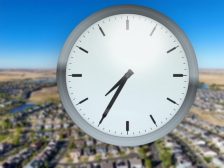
7:35
